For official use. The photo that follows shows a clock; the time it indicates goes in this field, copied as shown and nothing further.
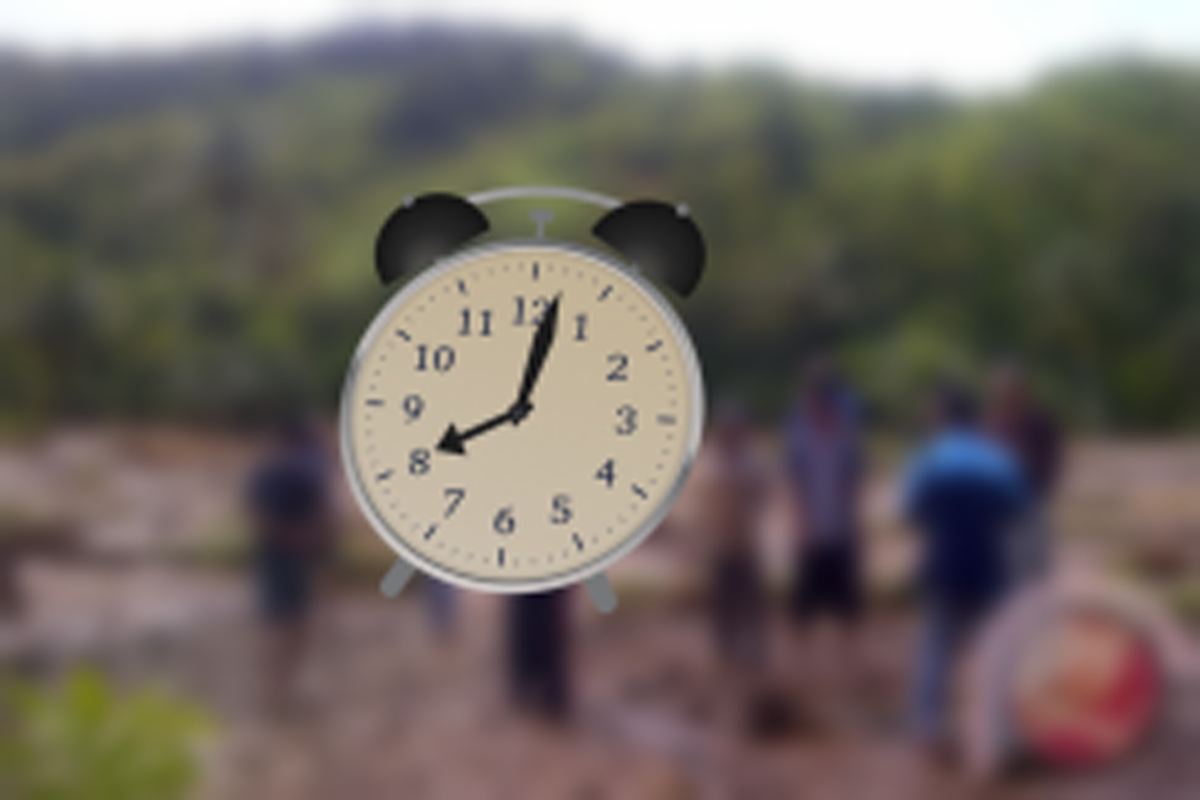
8:02
